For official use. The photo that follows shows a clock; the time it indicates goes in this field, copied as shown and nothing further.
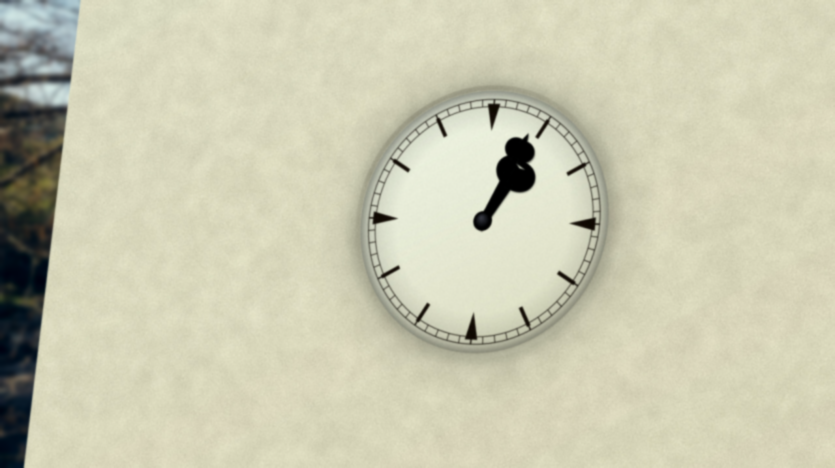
1:04
